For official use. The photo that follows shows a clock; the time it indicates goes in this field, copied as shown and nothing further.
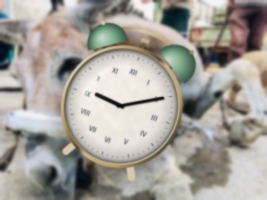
9:10
